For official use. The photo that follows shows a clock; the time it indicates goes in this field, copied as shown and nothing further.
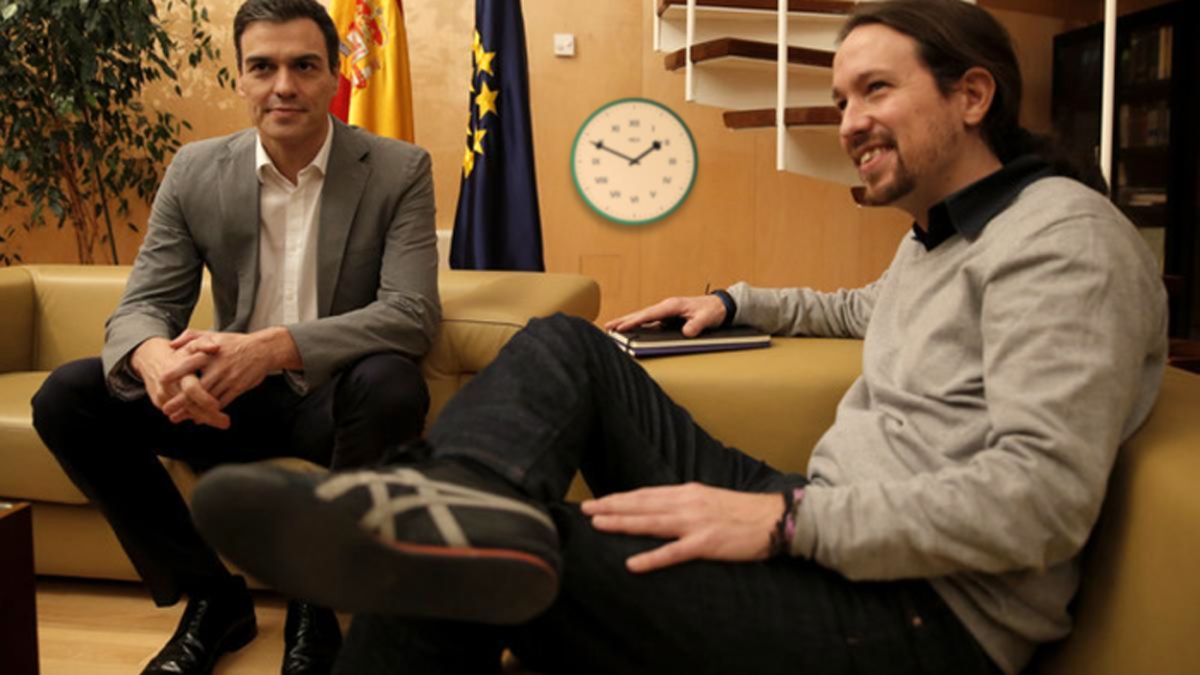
1:49
